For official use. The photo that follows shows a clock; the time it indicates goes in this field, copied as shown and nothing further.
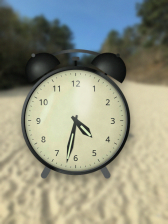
4:32
